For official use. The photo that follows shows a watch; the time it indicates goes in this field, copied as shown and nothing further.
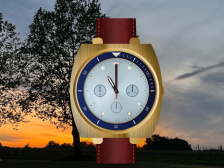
11:00
